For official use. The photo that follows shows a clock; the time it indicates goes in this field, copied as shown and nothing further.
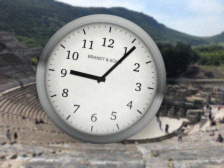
9:06
